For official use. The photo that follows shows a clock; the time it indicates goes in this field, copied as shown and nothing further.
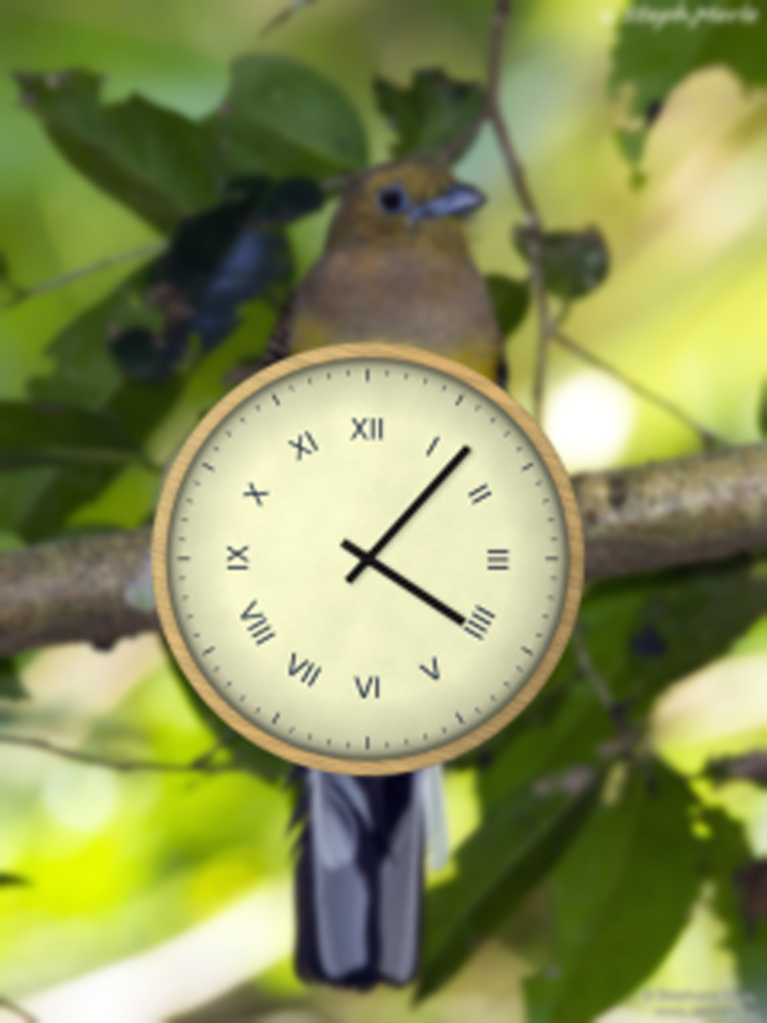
4:07
